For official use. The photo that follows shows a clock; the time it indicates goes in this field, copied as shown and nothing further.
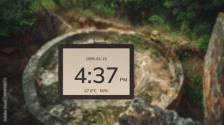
4:37
